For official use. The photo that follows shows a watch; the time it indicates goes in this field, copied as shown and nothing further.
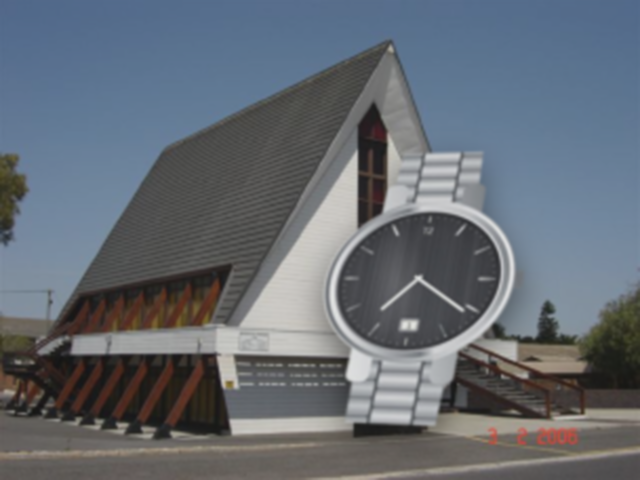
7:21
